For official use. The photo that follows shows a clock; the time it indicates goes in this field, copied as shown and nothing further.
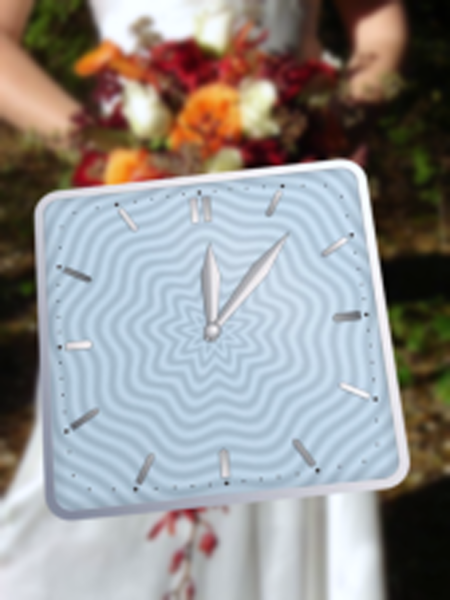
12:07
